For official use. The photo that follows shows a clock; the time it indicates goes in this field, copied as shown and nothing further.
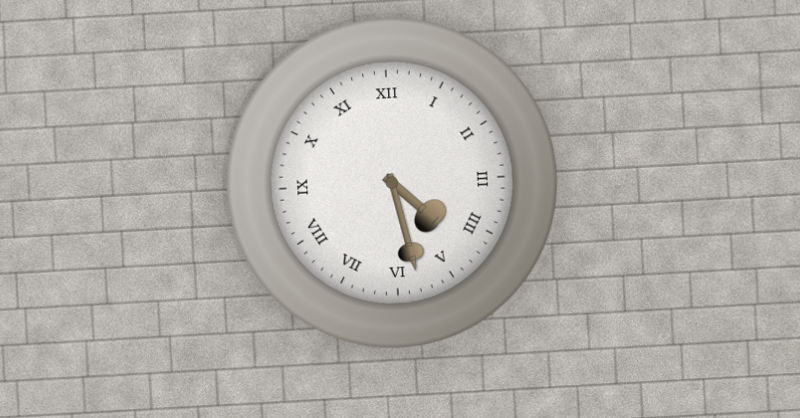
4:28
